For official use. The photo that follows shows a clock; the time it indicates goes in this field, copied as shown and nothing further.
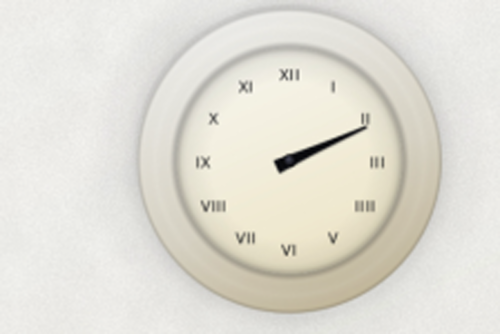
2:11
